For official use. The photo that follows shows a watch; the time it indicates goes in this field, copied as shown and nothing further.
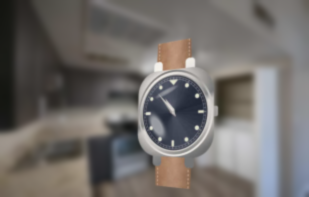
10:53
